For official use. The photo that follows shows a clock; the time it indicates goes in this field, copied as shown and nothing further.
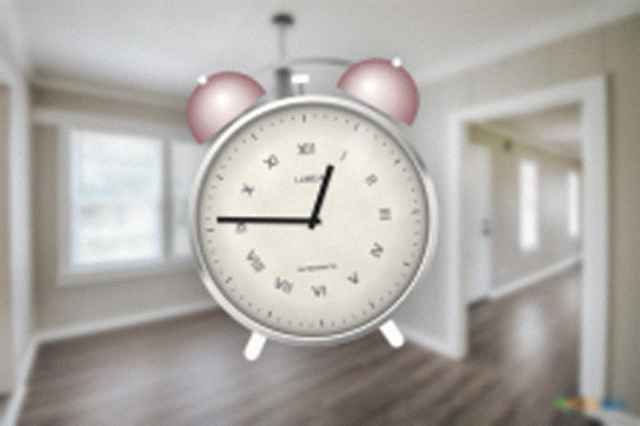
12:46
